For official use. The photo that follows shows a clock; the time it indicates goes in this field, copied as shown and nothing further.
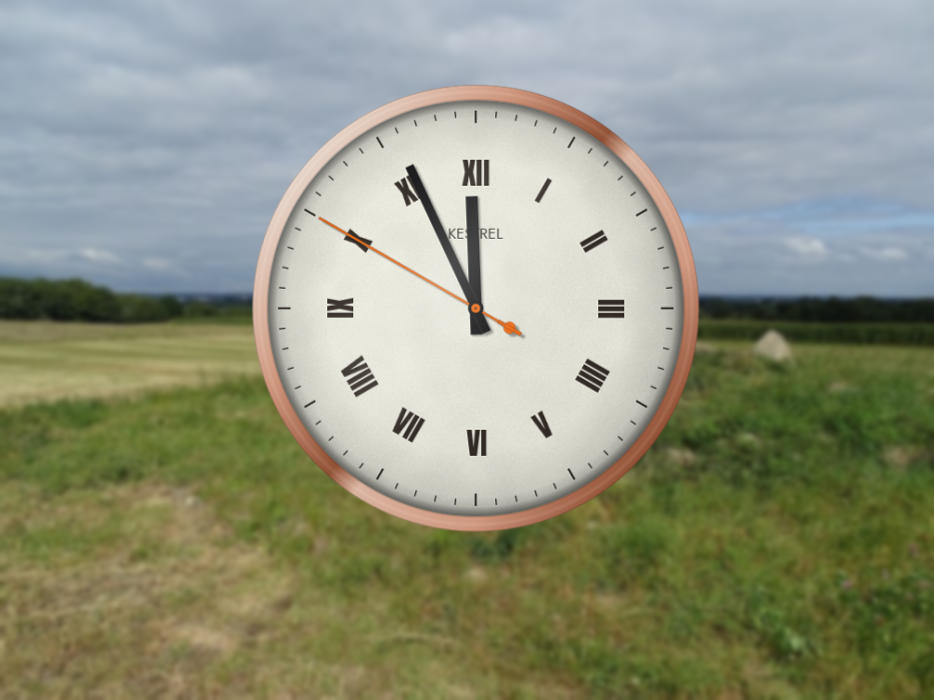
11:55:50
